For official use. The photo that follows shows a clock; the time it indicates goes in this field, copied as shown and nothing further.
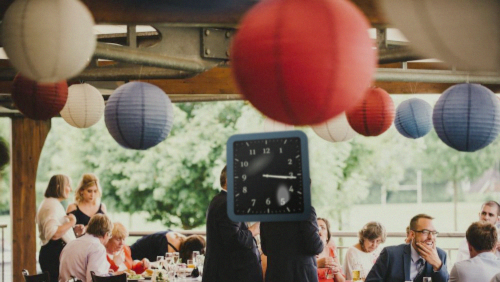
3:16
